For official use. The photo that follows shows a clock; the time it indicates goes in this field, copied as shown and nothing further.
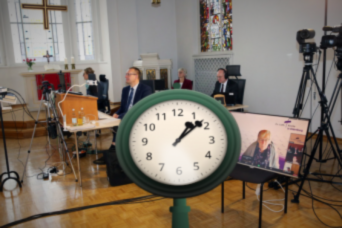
1:08
